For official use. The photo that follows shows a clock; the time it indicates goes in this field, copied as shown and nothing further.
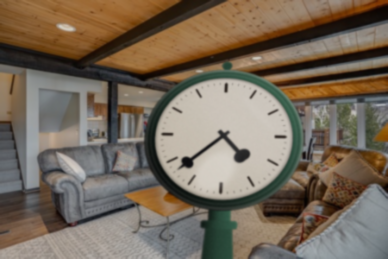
4:38
